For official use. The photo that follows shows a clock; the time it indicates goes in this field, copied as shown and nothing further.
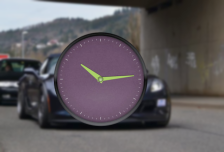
10:14
